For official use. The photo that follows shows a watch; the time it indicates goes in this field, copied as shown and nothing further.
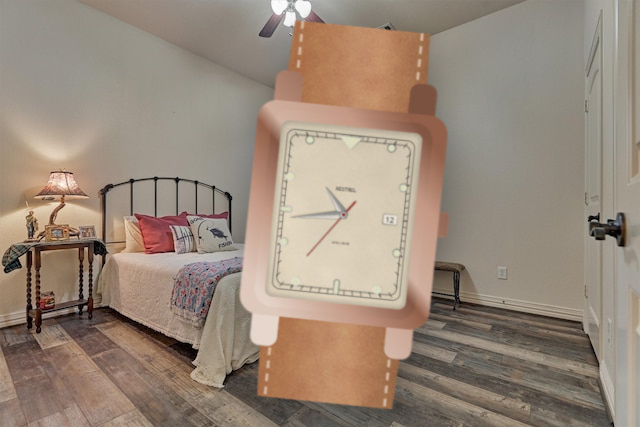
10:43:36
